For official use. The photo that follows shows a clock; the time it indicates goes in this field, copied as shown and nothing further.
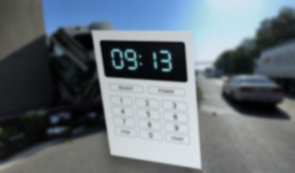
9:13
